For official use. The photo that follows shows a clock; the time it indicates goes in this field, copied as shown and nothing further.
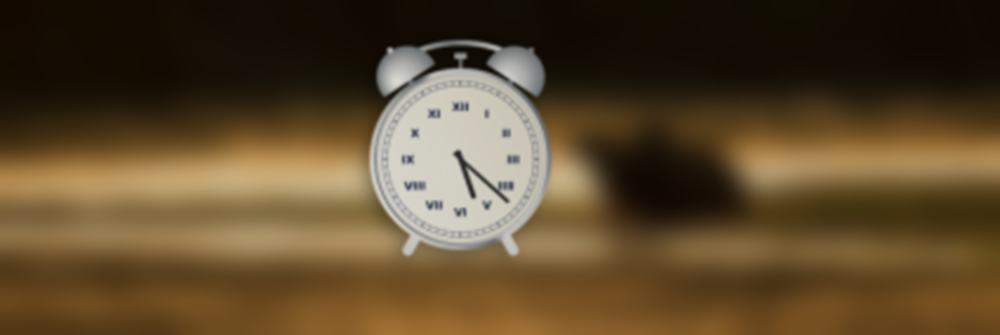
5:22
